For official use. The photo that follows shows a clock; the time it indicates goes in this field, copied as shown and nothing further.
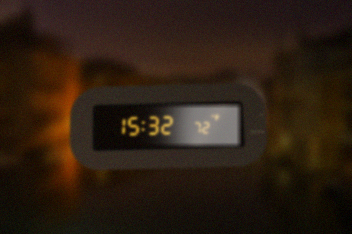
15:32
